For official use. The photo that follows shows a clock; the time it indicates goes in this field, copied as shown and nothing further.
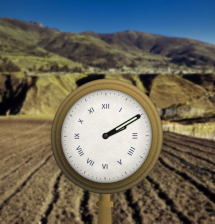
2:10
